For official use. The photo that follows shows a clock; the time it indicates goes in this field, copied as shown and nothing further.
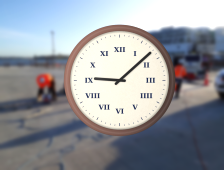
9:08
